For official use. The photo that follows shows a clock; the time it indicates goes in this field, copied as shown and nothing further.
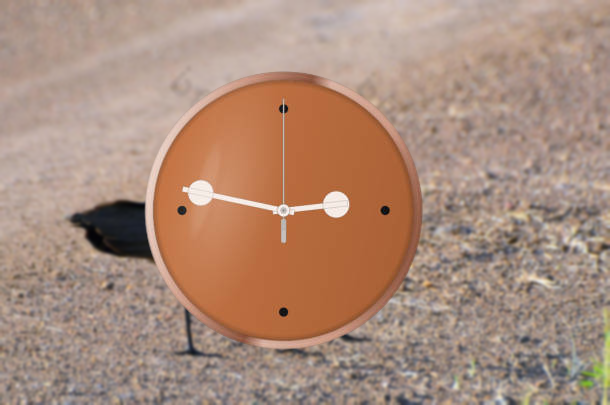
2:47:00
